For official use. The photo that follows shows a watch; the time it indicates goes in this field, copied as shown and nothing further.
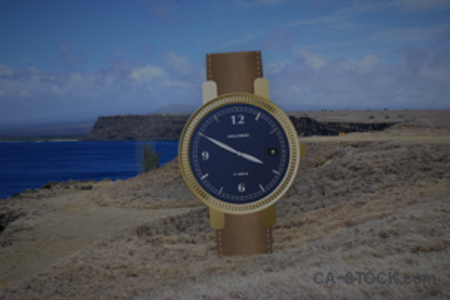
3:50
